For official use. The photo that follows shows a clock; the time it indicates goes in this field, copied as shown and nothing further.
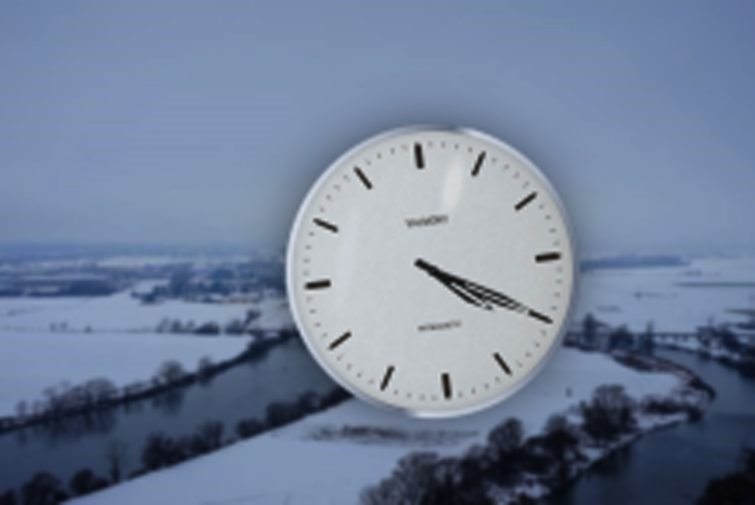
4:20
